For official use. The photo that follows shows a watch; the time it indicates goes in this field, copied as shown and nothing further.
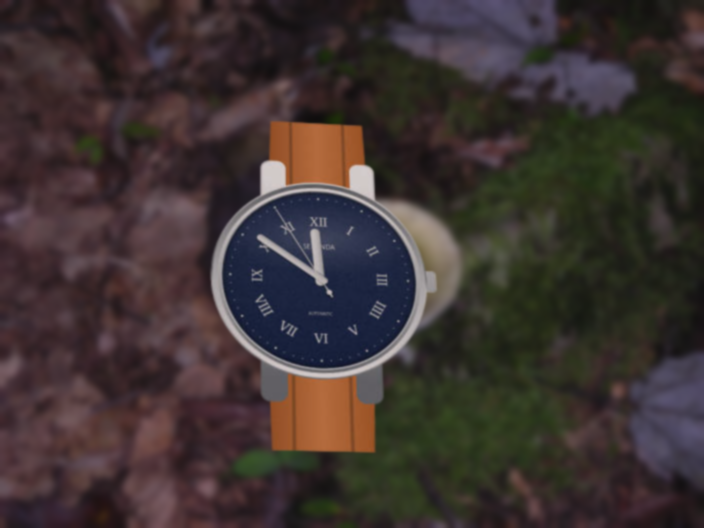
11:50:55
